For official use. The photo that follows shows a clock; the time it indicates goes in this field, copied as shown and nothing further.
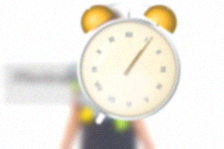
1:06
